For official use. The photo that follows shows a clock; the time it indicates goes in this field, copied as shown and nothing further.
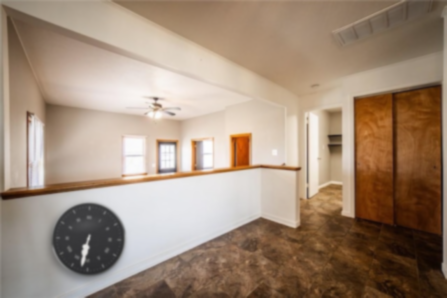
6:32
